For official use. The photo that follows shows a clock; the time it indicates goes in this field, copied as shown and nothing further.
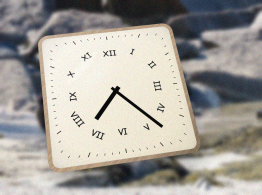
7:23
